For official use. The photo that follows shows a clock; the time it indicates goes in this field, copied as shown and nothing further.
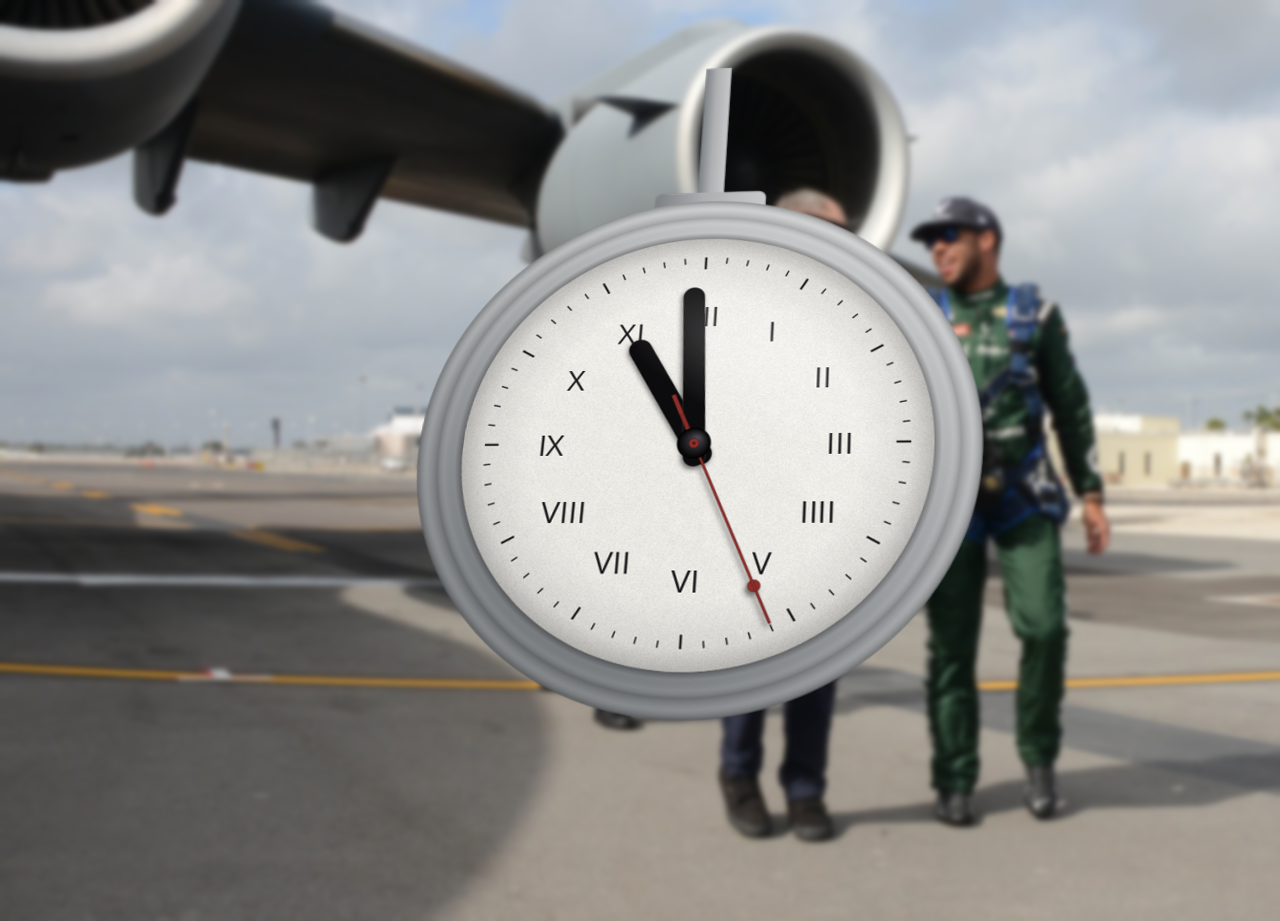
10:59:26
